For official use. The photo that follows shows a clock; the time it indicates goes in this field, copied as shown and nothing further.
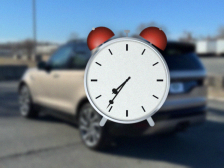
7:36
